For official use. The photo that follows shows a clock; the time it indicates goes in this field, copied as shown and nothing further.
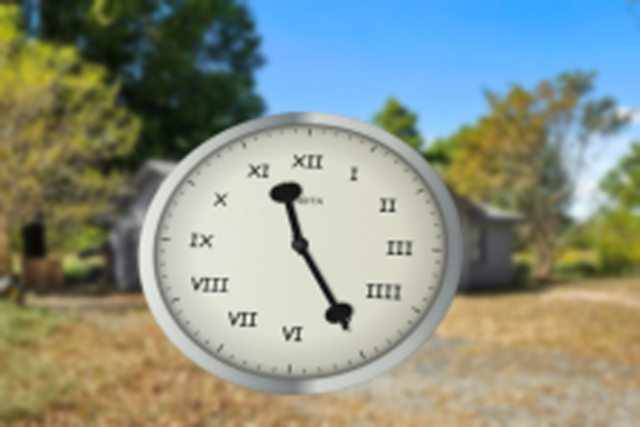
11:25
